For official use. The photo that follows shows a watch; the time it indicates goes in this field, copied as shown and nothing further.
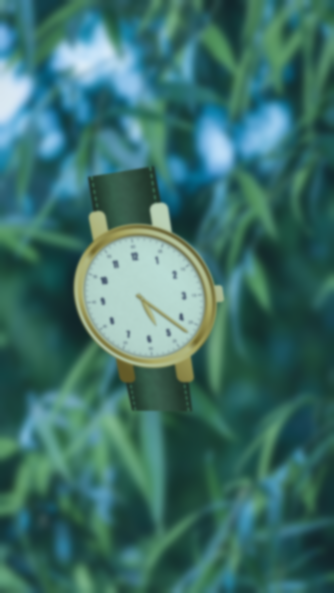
5:22
